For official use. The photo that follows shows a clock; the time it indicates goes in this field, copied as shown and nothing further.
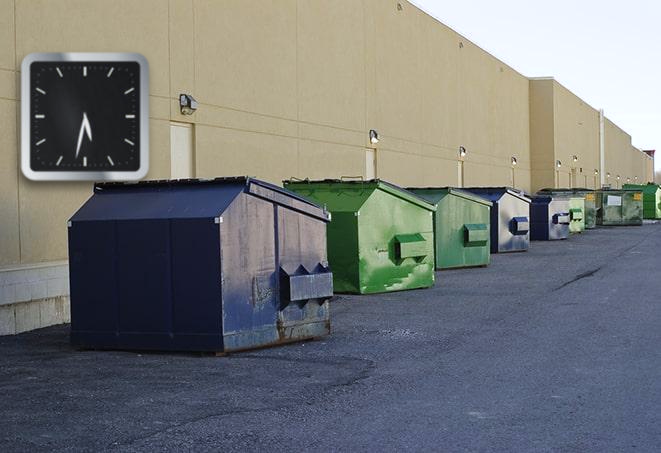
5:32
